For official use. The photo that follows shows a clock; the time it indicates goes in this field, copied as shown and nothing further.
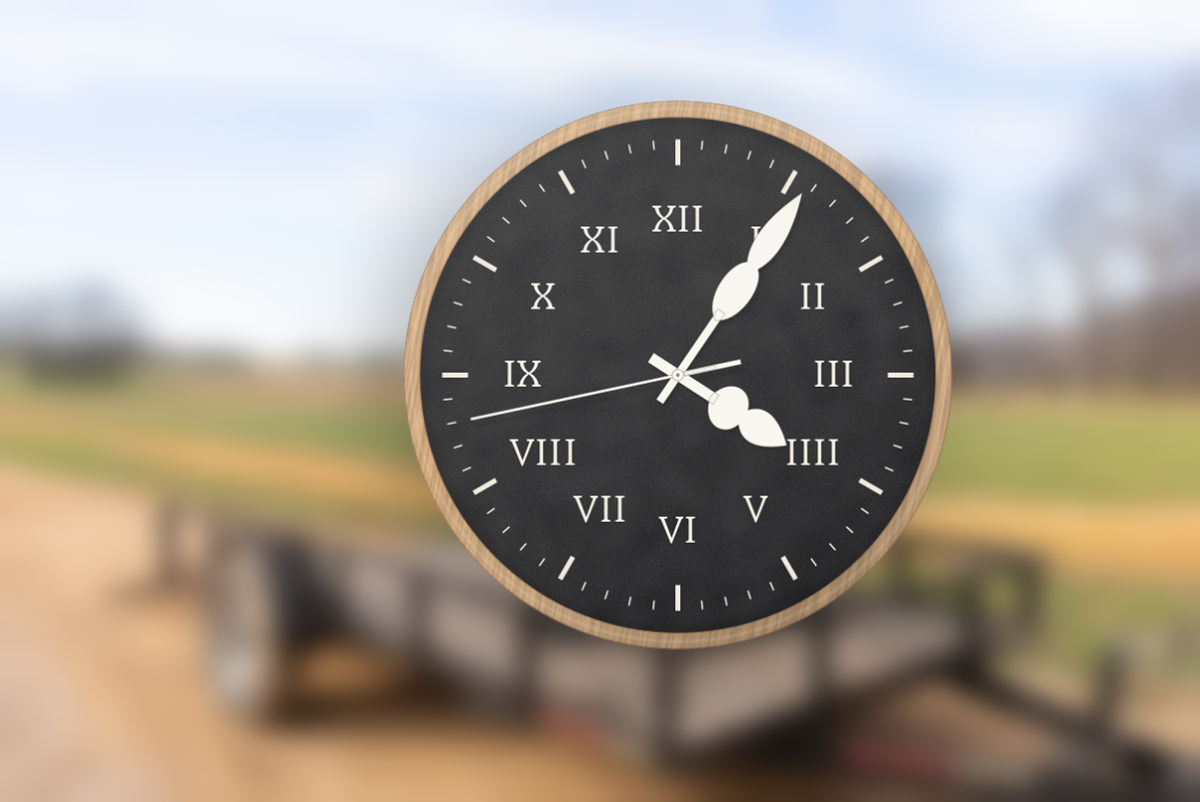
4:05:43
